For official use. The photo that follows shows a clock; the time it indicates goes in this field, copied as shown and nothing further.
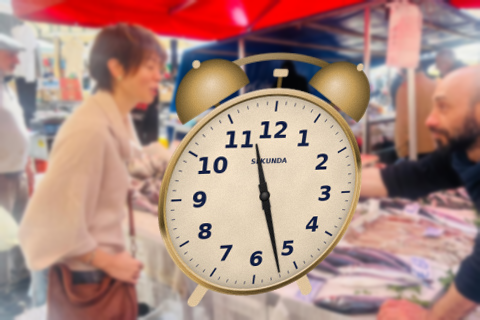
11:27
